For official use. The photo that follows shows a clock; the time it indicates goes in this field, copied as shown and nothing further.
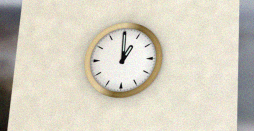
1:00
